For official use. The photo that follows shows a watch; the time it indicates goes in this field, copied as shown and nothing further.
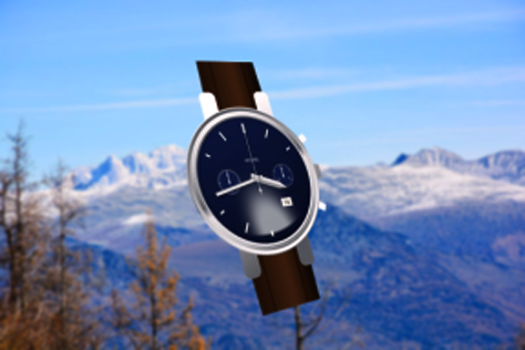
3:43
